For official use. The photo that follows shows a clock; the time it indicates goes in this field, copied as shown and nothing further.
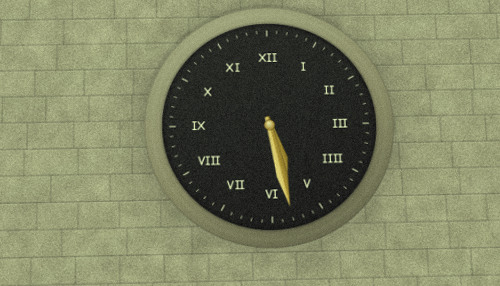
5:28
